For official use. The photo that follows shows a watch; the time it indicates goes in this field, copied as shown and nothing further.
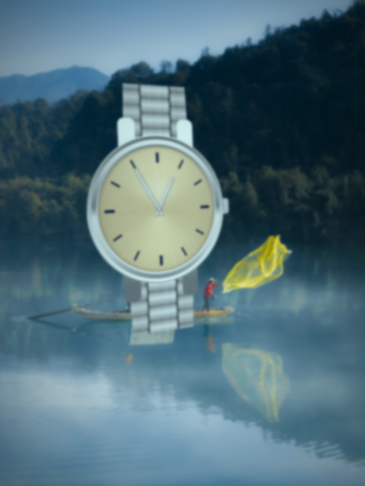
12:55
